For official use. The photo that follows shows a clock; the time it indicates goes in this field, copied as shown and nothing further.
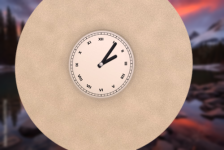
2:06
